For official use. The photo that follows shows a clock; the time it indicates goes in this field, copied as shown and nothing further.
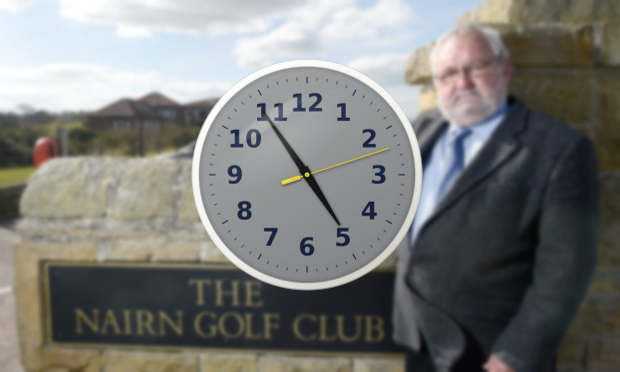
4:54:12
